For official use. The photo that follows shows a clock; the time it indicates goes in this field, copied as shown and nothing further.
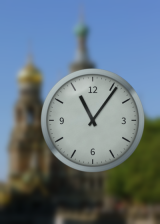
11:06
